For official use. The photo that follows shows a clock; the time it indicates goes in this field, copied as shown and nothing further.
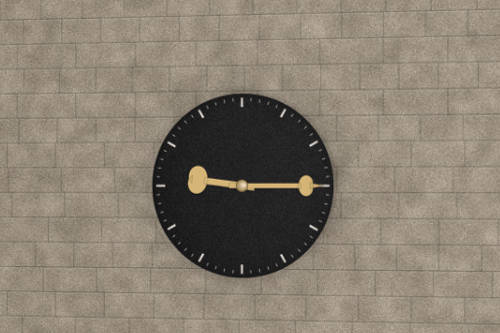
9:15
